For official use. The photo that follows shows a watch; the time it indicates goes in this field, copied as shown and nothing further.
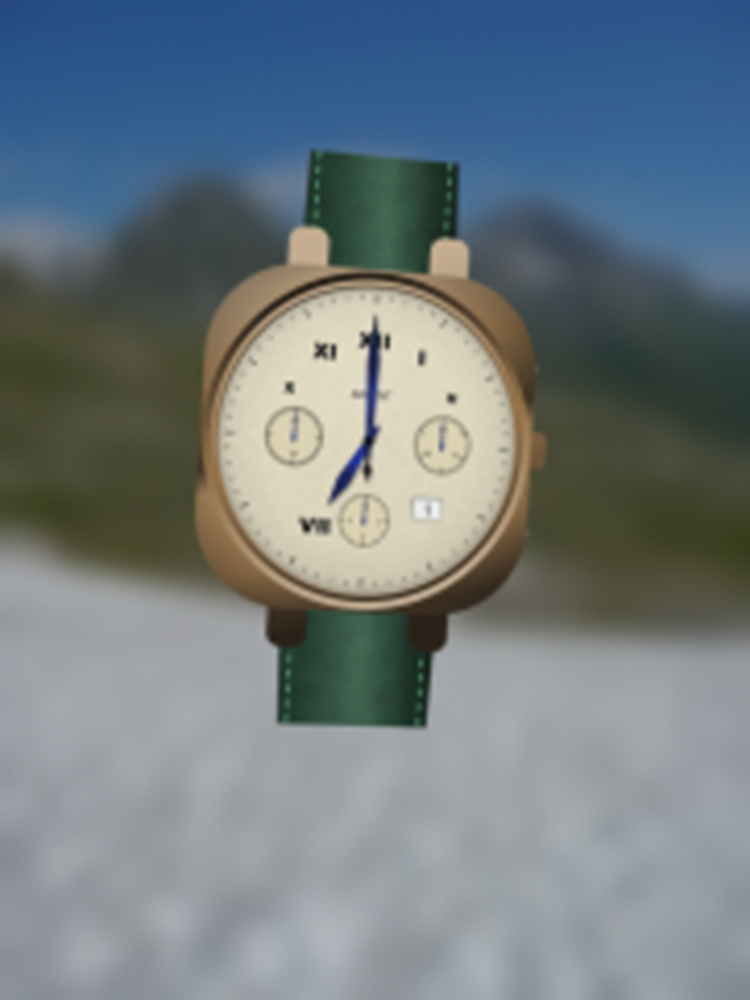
7:00
